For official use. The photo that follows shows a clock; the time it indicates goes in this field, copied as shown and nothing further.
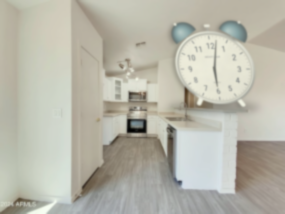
6:02
